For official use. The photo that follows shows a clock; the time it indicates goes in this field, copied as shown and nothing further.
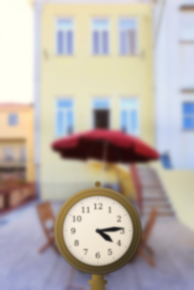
4:14
